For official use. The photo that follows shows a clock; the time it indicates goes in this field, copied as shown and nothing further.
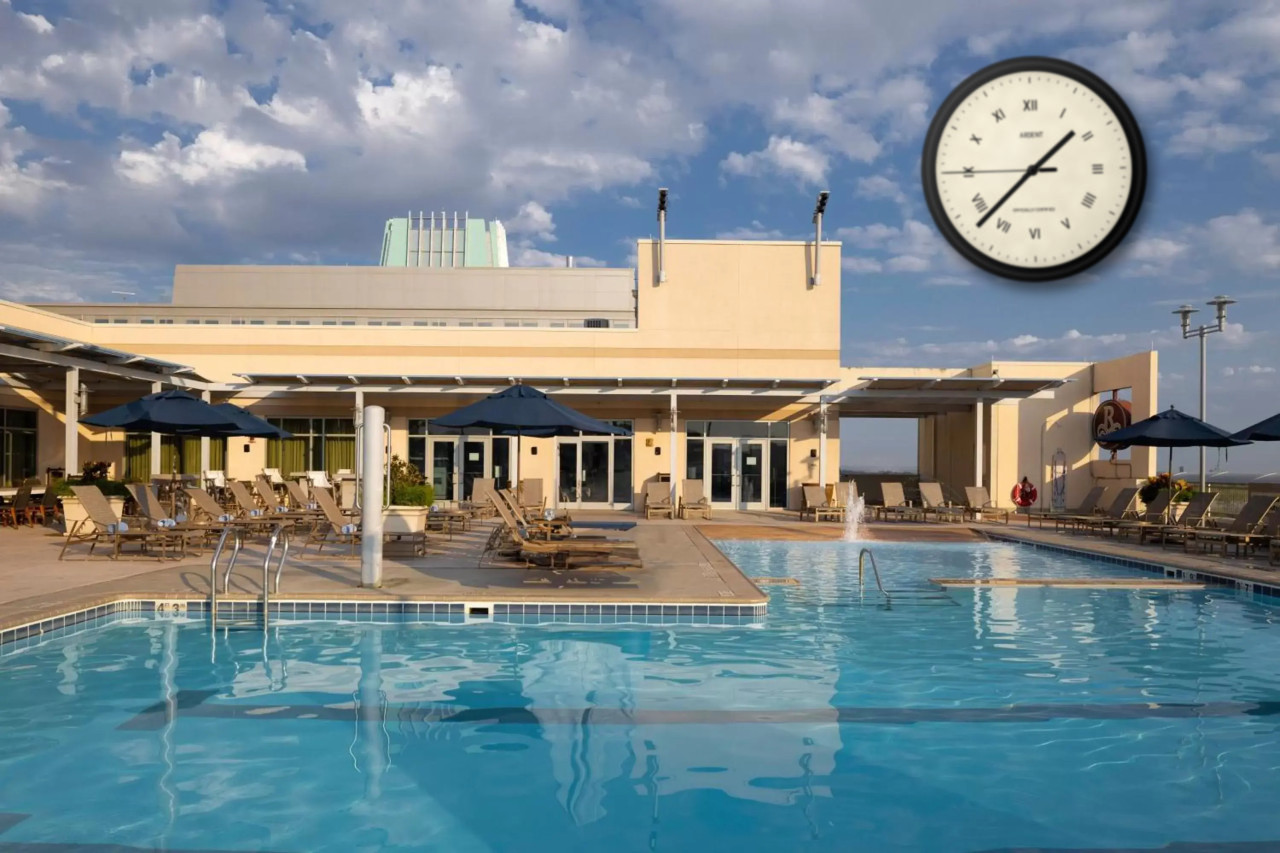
1:37:45
